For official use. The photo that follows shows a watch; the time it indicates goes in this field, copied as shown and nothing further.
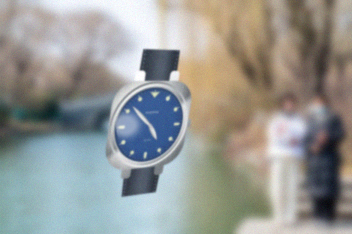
4:52
